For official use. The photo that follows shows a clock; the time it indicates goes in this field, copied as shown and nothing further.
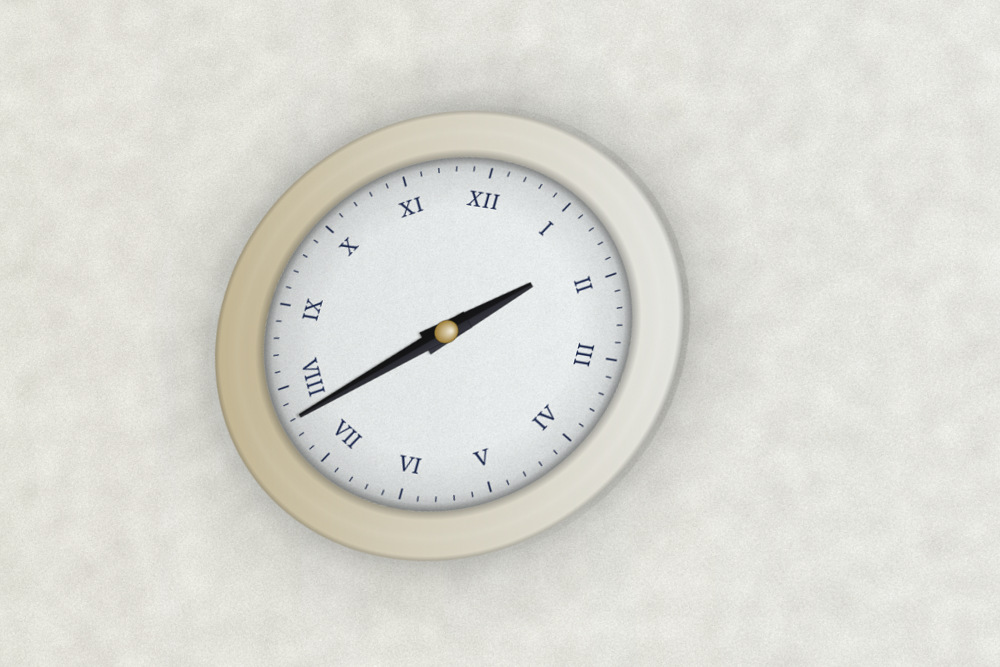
1:38
